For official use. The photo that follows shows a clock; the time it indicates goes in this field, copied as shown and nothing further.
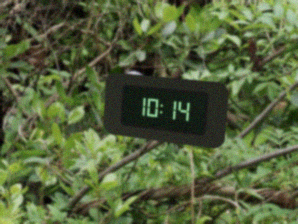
10:14
